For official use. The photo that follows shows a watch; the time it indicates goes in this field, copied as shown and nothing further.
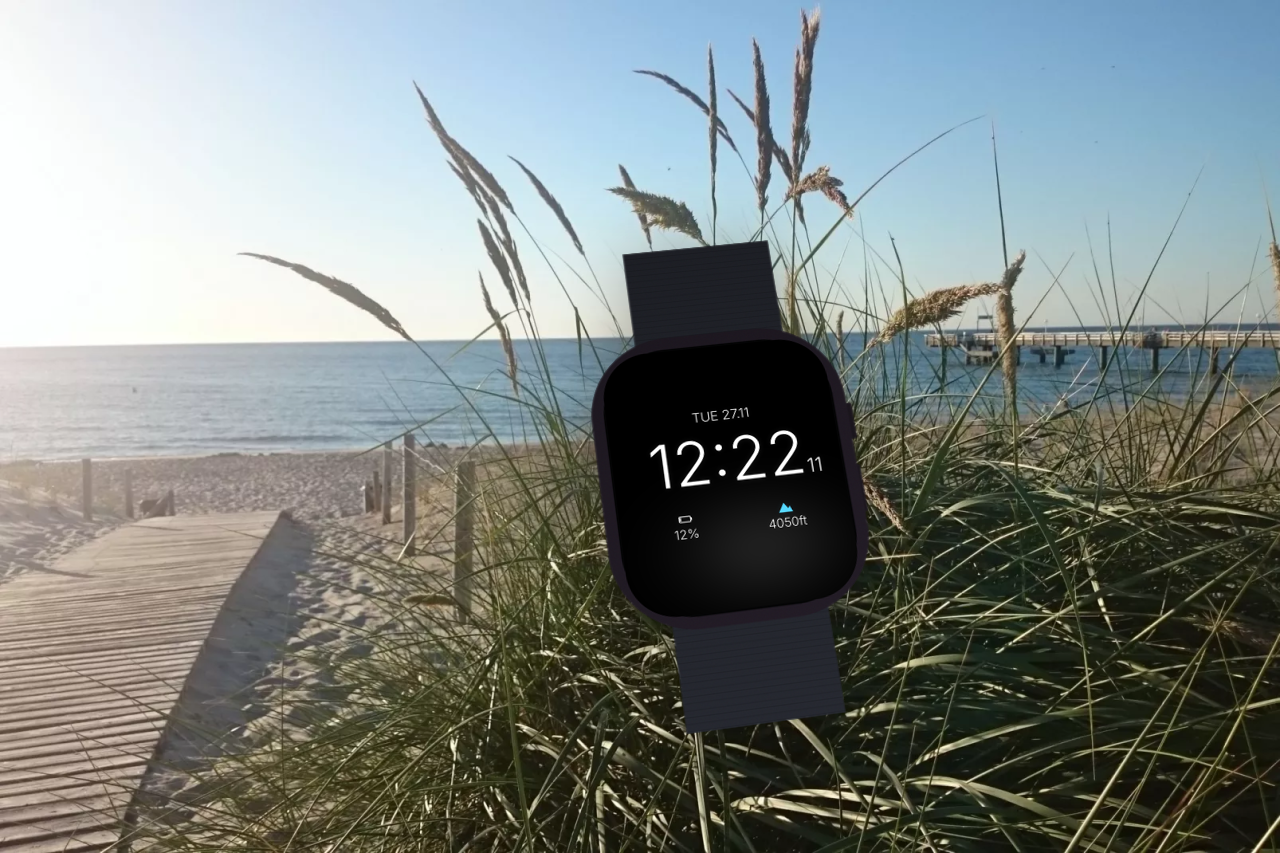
12:22:11
